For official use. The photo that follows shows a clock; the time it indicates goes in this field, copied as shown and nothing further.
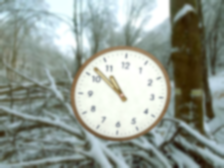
10:52
